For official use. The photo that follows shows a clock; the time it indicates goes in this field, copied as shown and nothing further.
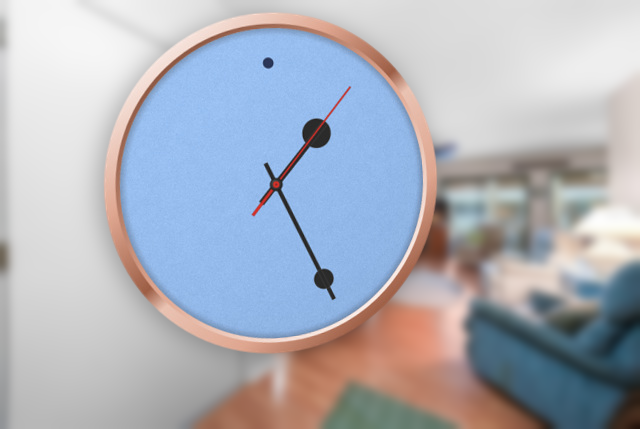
1:26:07
